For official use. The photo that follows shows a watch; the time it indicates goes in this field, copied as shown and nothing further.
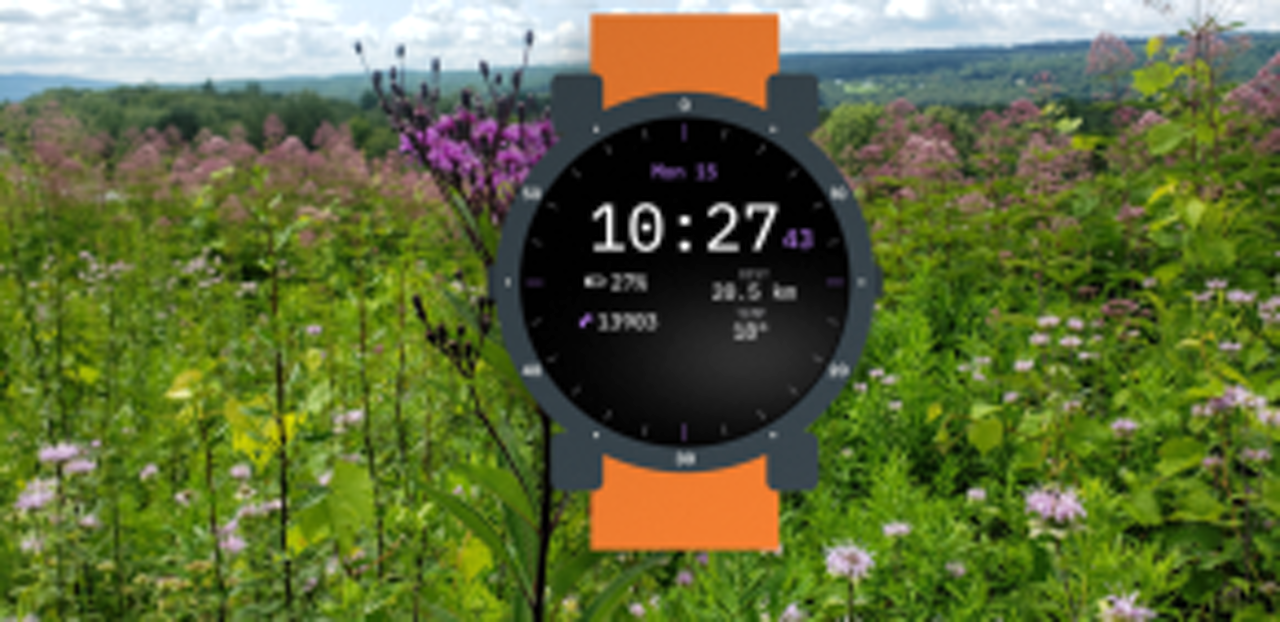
10:27
